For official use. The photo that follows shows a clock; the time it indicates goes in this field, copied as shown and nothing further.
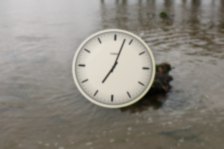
7:03
